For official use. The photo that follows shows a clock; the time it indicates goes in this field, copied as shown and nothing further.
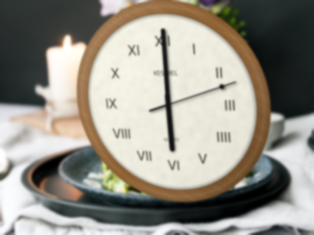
6:00:12
